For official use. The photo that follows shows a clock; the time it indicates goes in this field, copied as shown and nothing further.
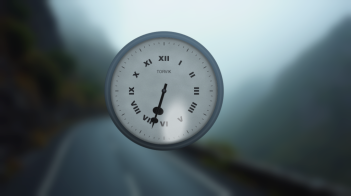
6:33
